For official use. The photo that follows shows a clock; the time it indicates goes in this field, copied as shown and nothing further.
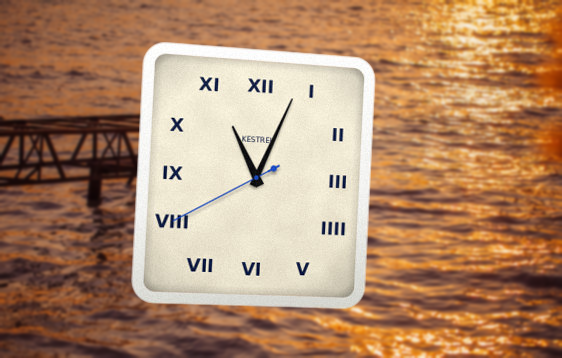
11:03:40
